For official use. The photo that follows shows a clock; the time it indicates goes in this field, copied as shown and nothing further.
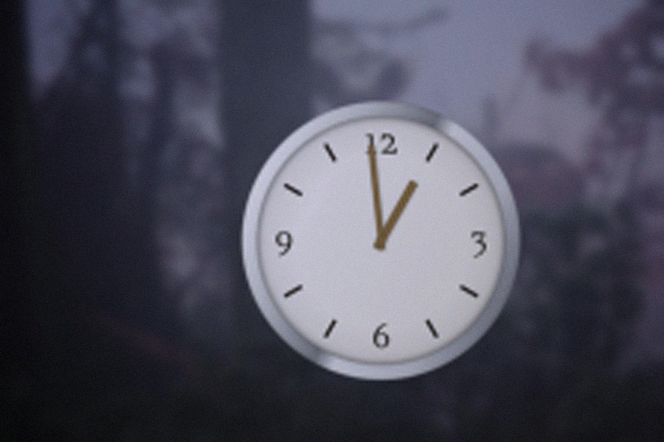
12:59
